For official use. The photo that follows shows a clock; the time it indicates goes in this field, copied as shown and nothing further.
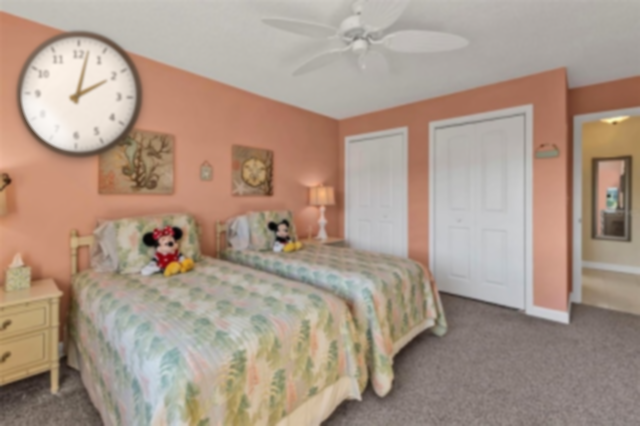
2:02
